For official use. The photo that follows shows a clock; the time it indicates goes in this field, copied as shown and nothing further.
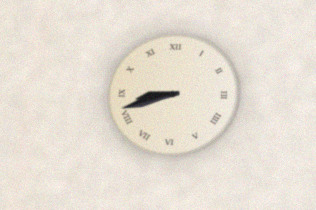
8:42
